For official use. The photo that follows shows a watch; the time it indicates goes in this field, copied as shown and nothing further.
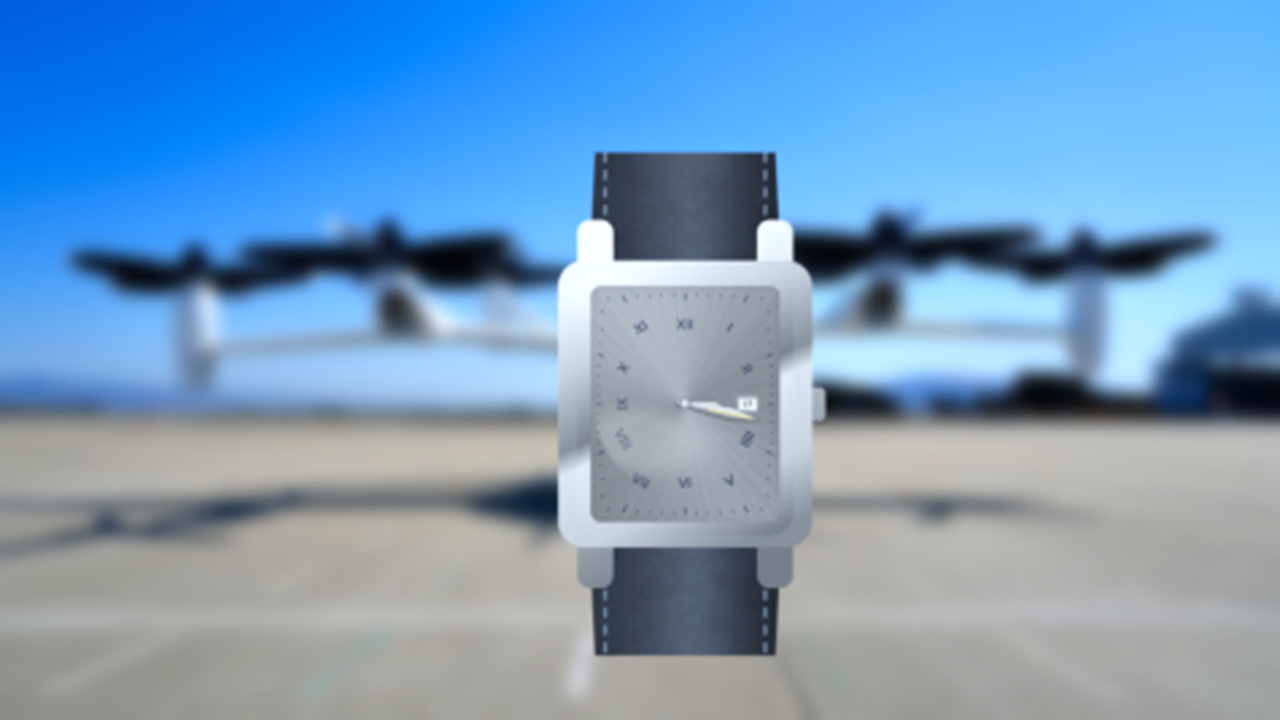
3:17
